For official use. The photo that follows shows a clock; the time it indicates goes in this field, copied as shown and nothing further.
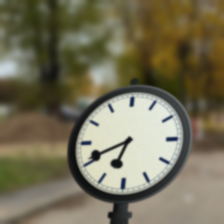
6:41
